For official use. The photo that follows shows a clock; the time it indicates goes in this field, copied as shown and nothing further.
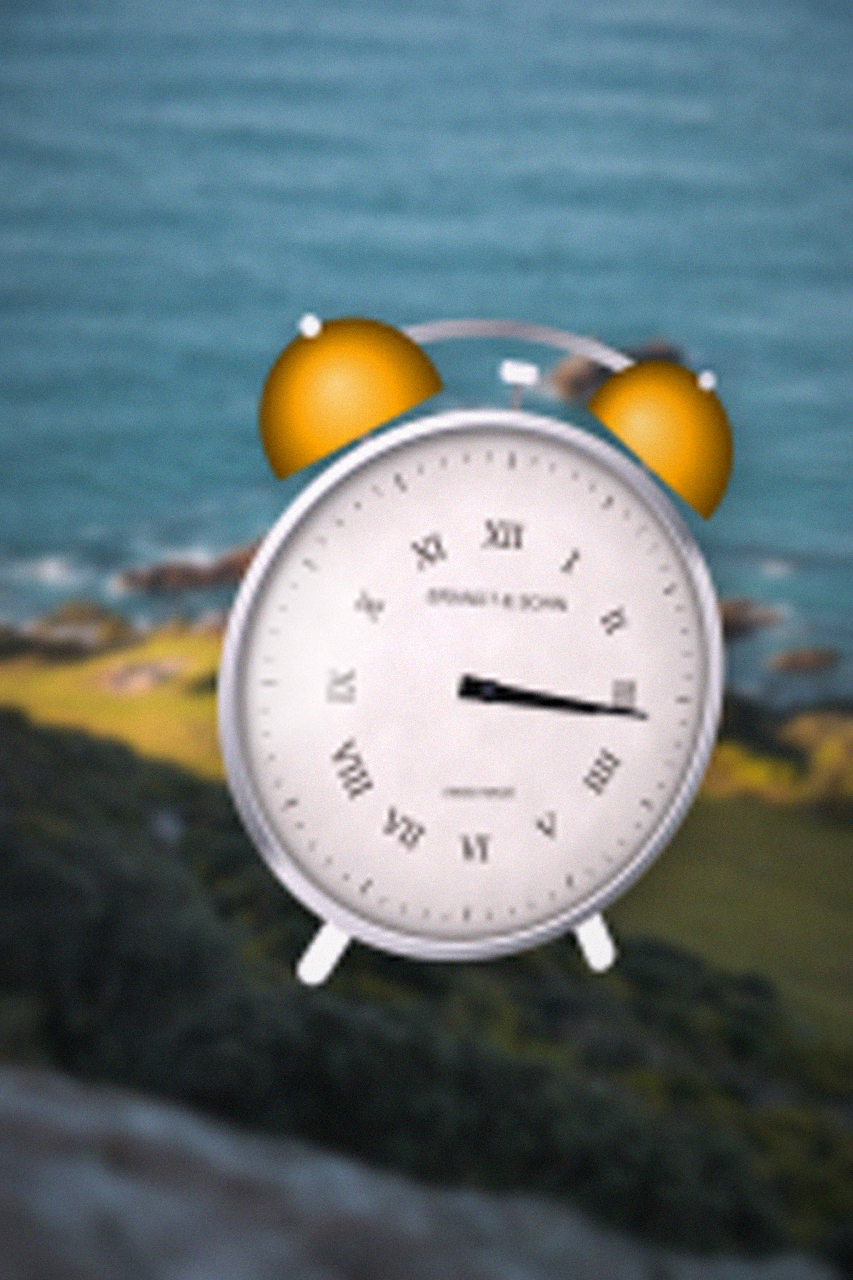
3:16
